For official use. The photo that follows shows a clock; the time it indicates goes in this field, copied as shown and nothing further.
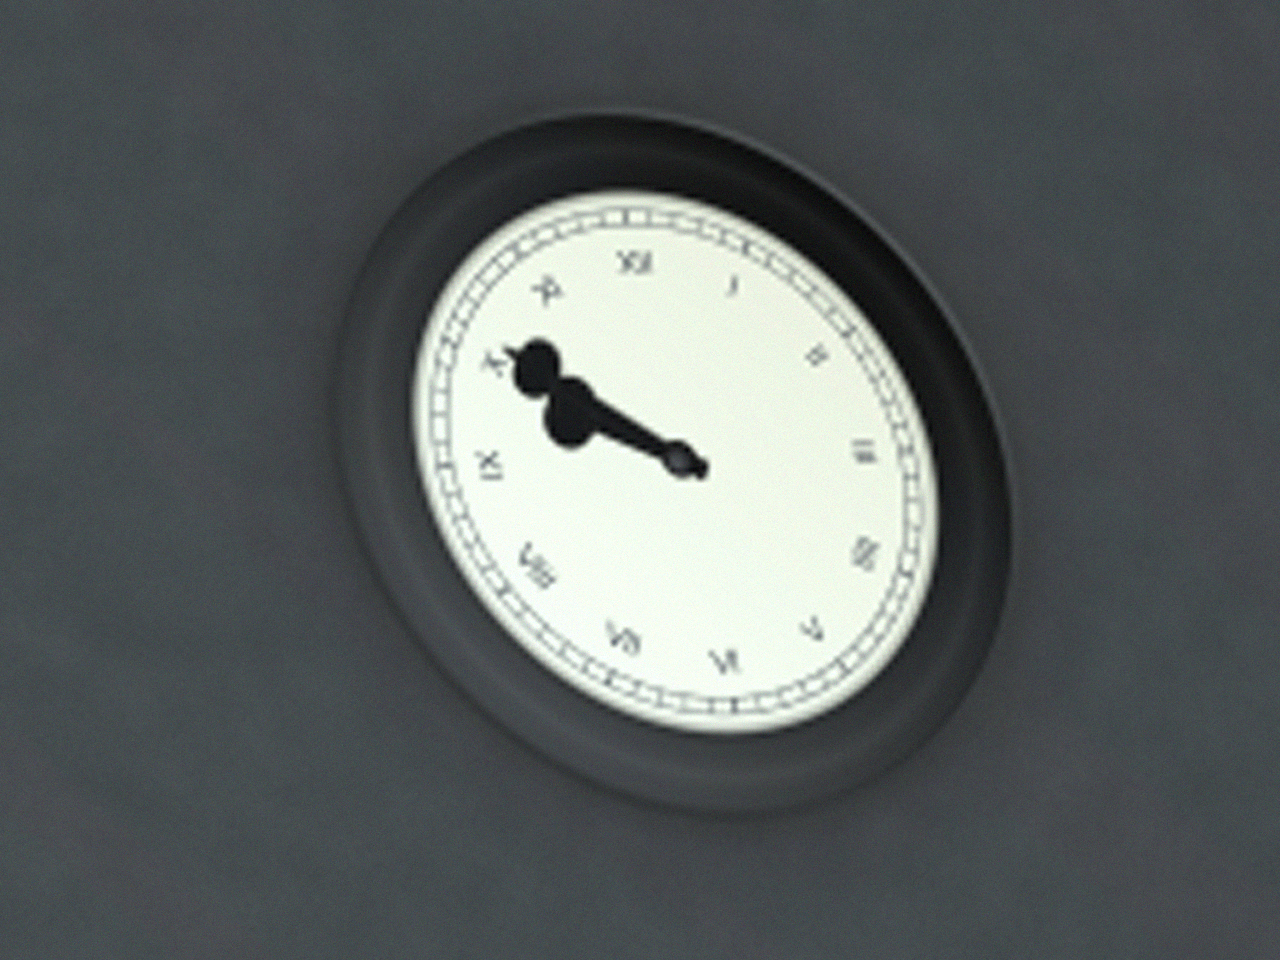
9:51
